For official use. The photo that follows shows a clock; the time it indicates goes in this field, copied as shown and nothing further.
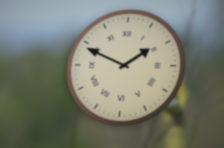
1:49
